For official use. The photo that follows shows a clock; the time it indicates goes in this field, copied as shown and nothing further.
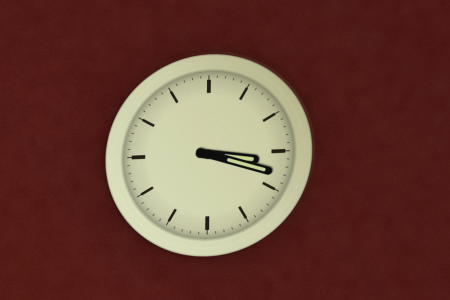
3:18
